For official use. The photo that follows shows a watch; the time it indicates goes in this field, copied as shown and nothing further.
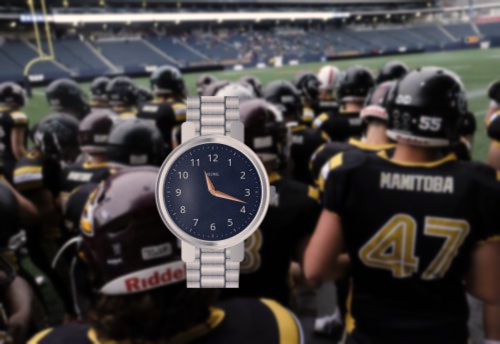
11:18
